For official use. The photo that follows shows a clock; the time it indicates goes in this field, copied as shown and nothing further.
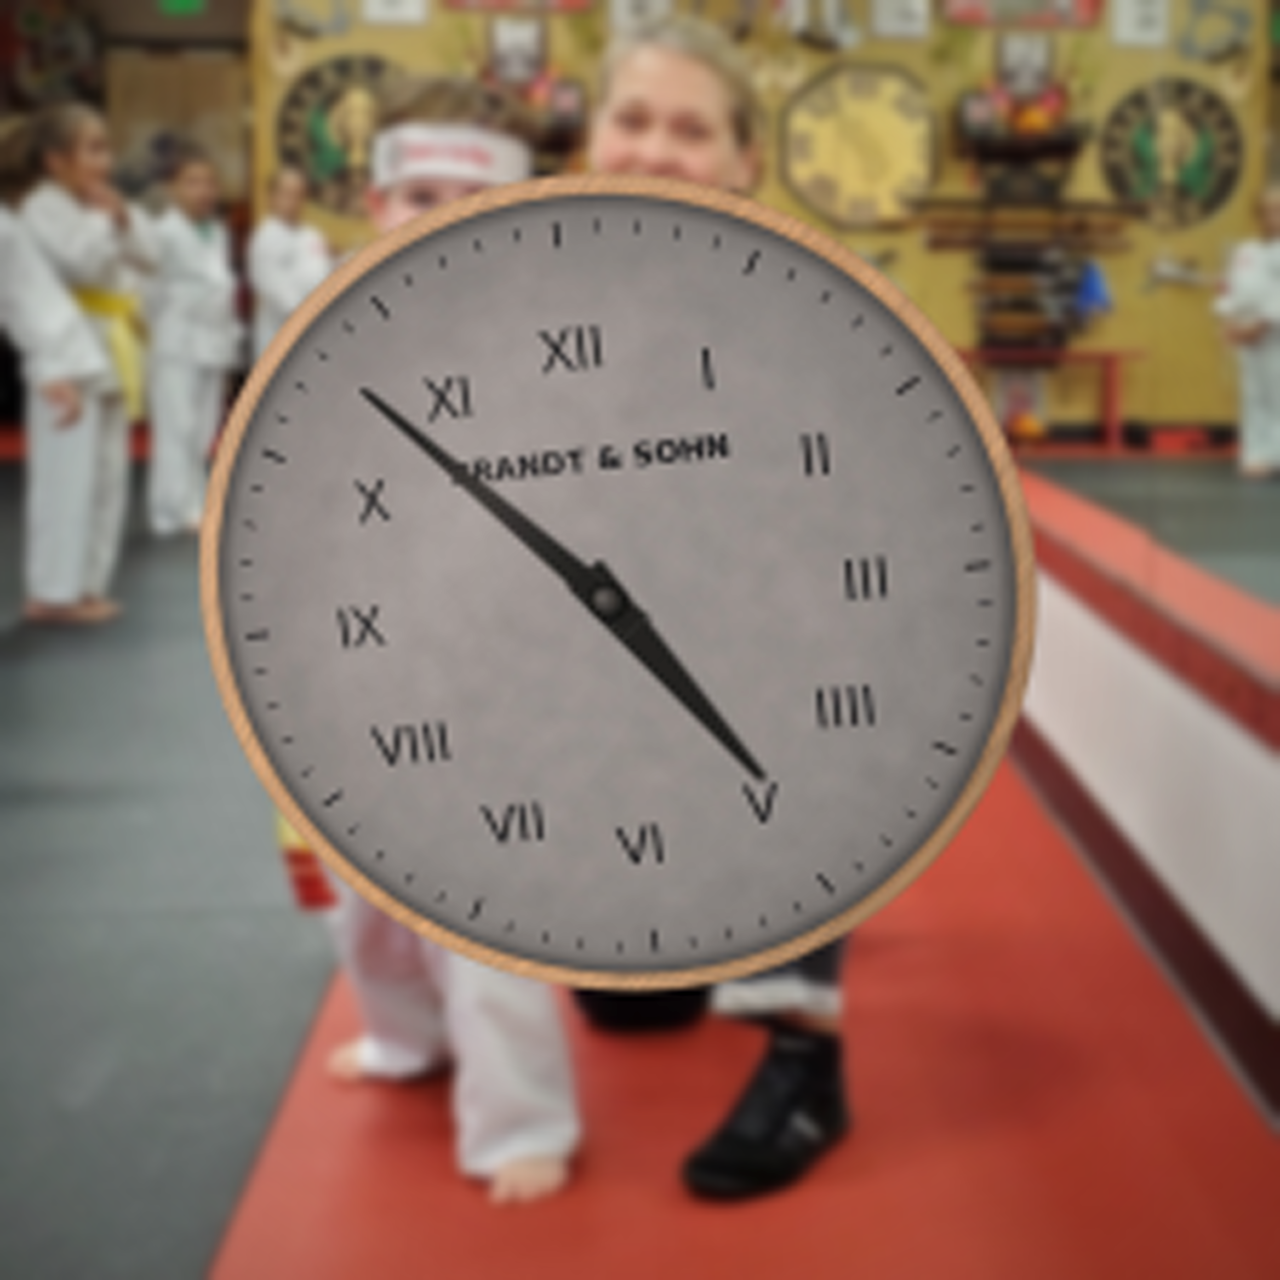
4:53
